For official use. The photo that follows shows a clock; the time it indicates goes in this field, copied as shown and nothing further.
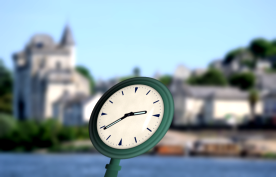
2:39
